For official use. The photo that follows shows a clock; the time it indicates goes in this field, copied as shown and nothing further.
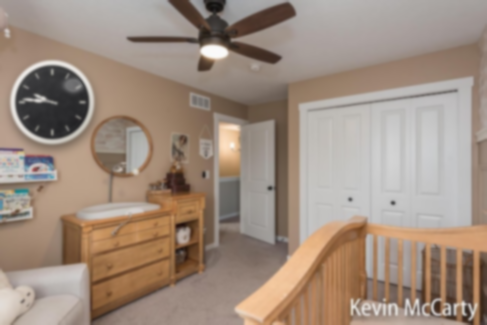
9:46
